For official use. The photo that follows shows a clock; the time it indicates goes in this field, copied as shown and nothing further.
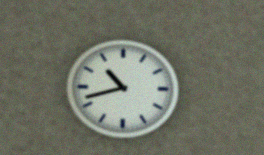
10:42
